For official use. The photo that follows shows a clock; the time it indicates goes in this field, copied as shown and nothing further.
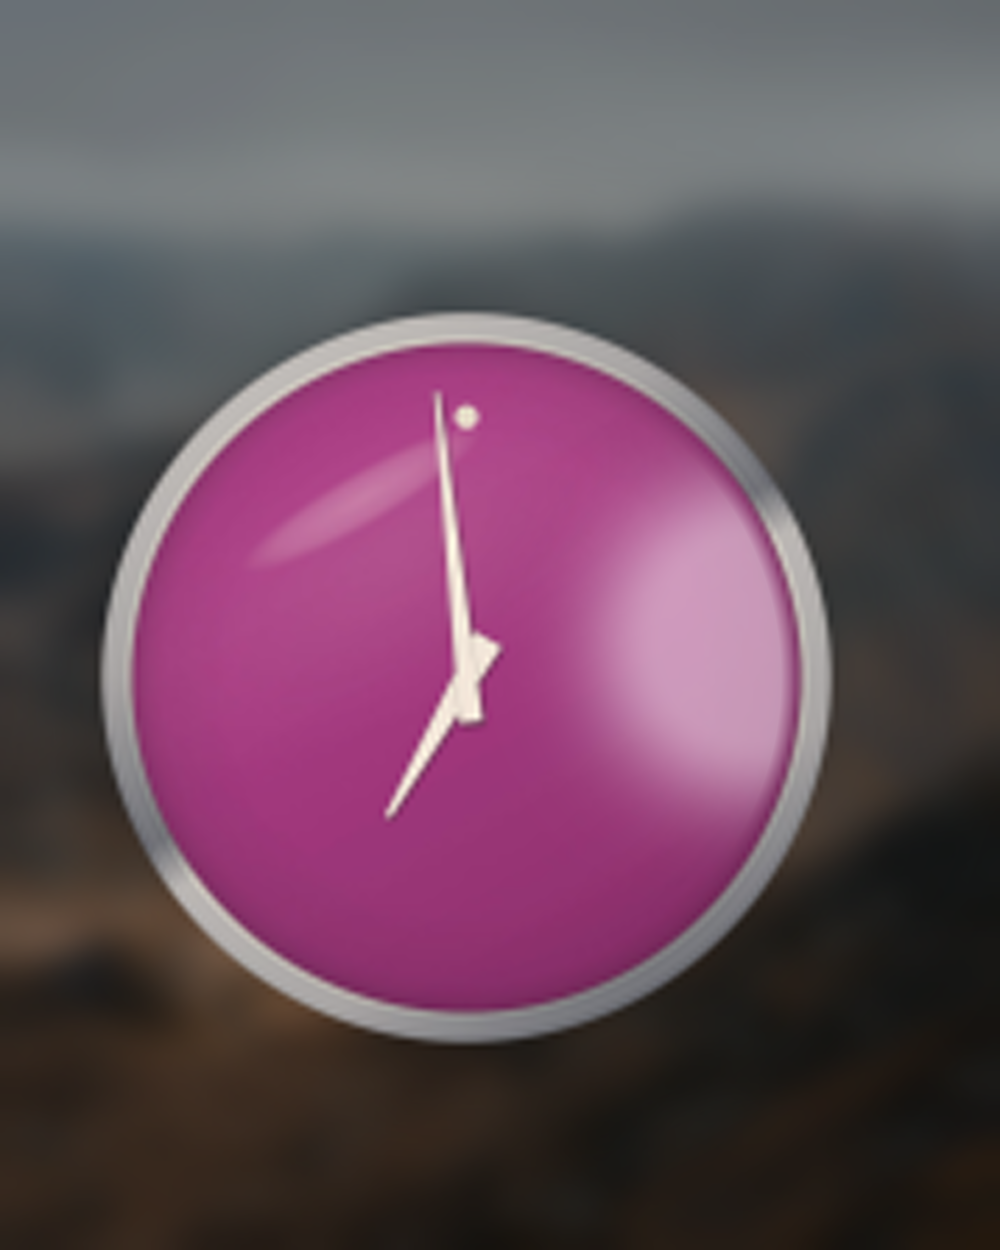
6:59
